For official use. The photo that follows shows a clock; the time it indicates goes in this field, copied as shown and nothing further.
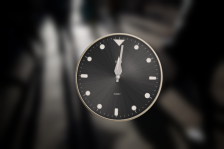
12:01
